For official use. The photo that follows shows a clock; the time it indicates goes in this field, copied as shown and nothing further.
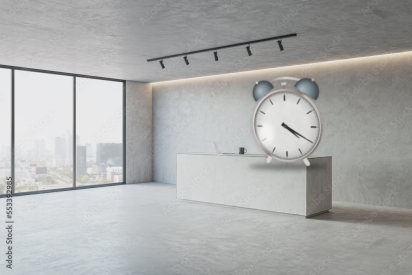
4:20
